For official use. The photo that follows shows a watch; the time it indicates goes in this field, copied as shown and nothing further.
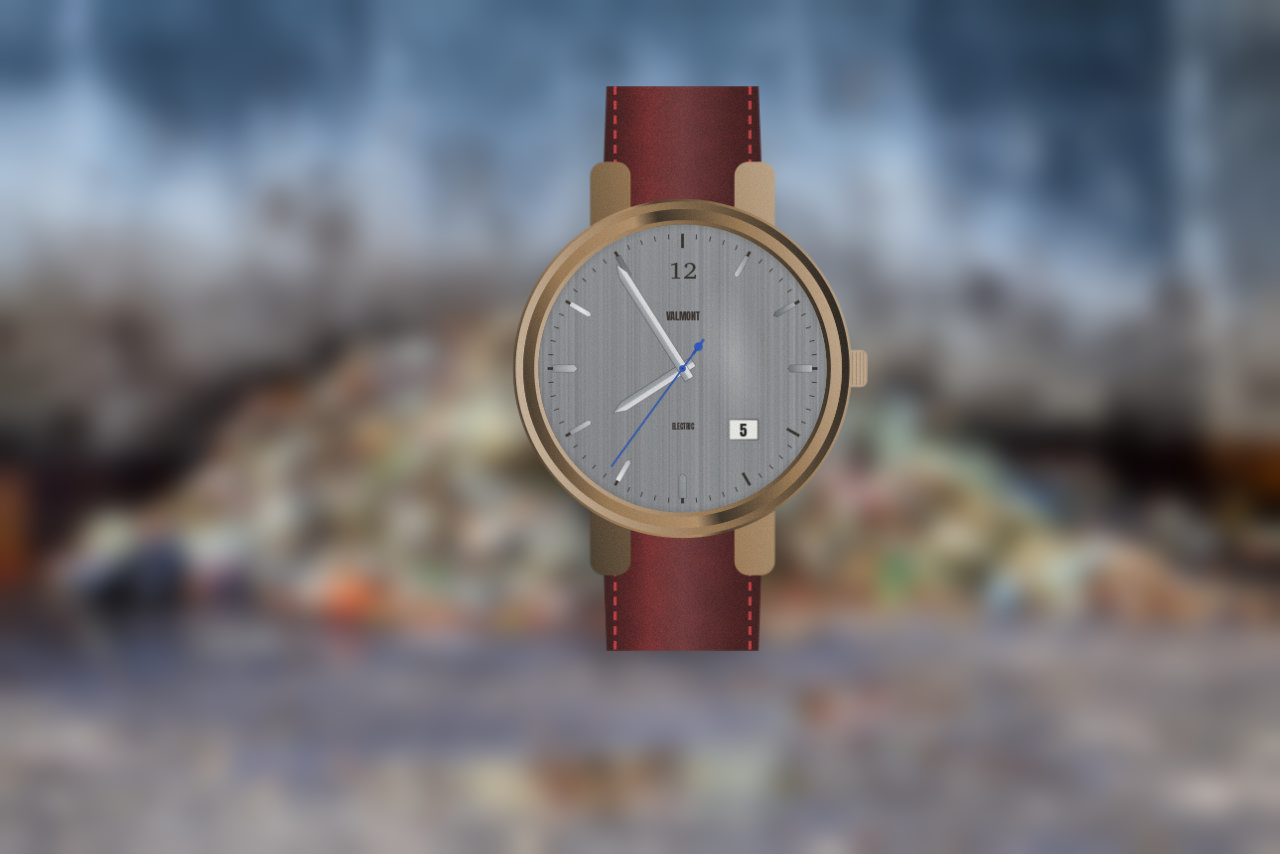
7:54:36
